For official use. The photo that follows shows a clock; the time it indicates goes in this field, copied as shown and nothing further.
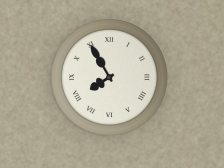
7:55
